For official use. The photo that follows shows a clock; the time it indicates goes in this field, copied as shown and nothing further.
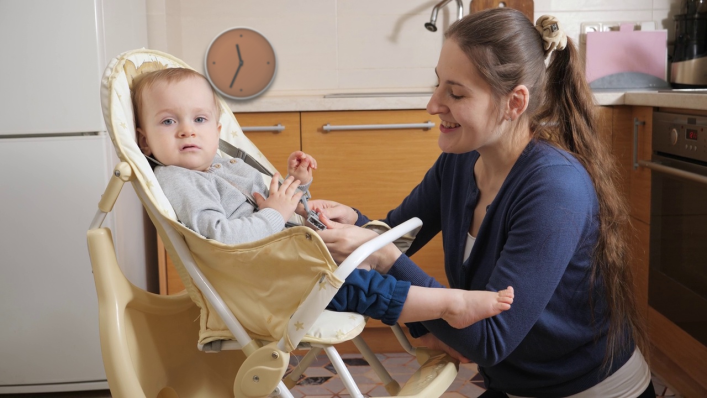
11:34
